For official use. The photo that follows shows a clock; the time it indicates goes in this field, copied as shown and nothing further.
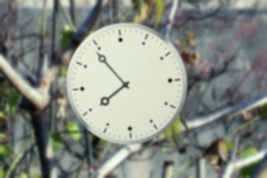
7:54
